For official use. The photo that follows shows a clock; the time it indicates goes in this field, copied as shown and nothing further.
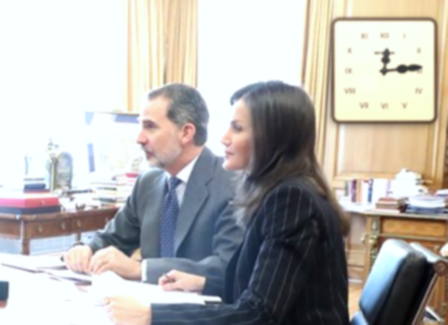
12:14
